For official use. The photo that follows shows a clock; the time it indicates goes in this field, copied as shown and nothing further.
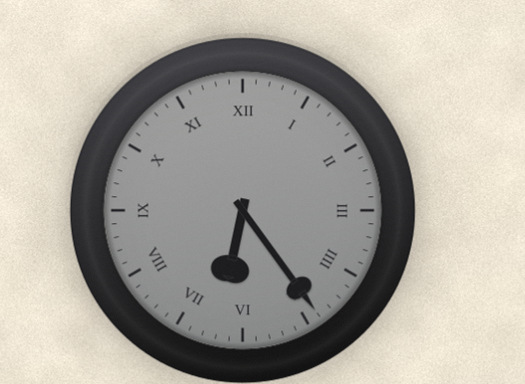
6:24
